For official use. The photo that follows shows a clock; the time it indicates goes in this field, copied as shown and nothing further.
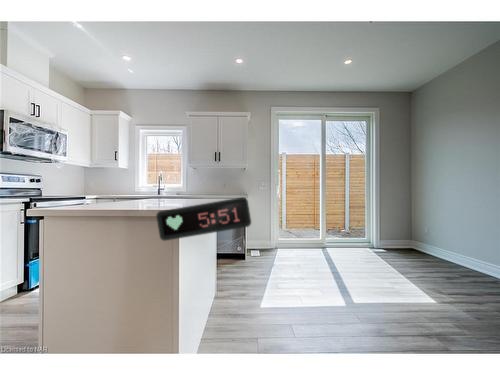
5:51
